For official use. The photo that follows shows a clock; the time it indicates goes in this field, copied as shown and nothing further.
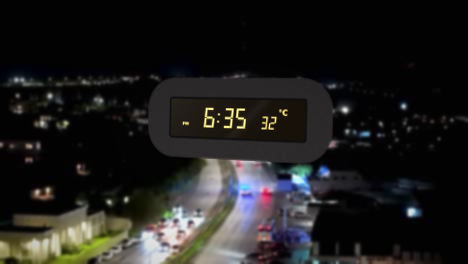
6:35
